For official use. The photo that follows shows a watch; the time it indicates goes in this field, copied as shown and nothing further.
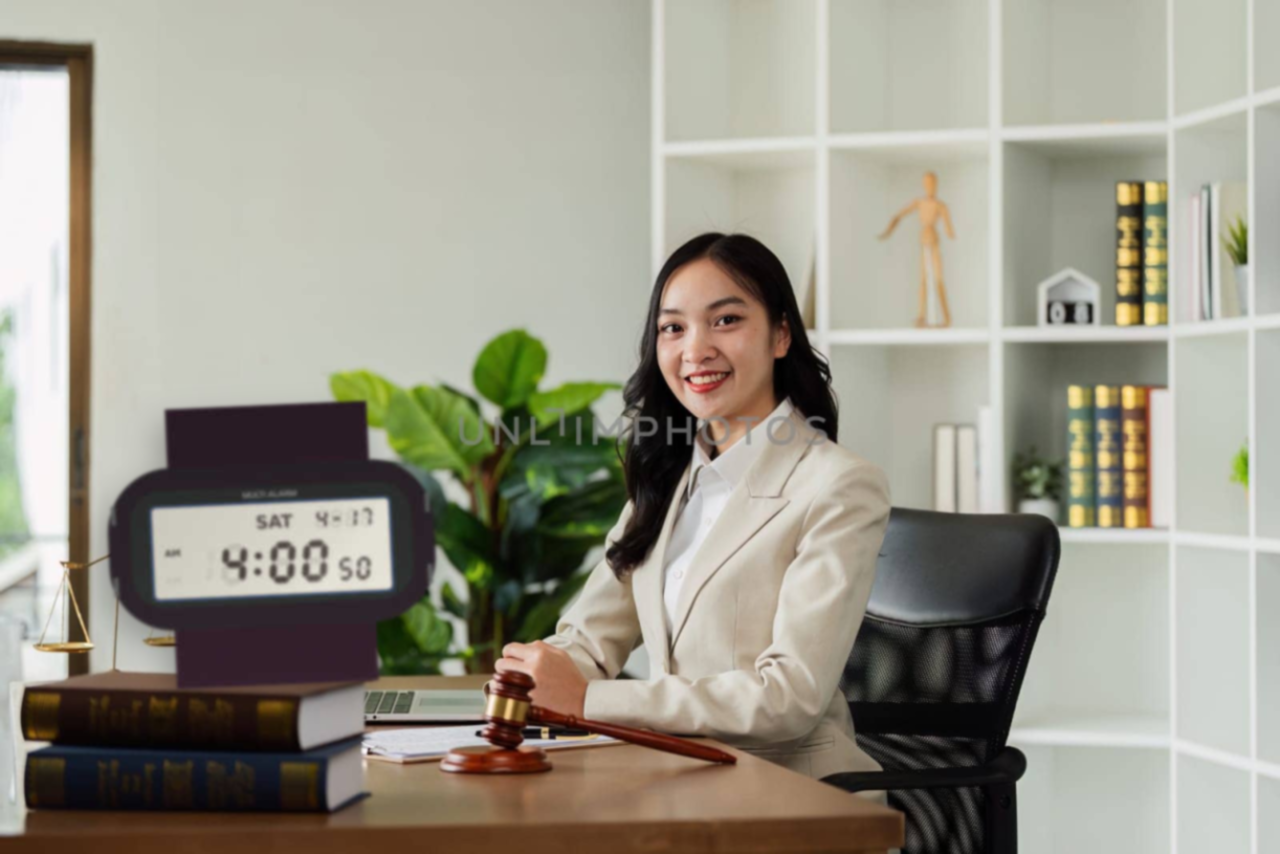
4:00:50
